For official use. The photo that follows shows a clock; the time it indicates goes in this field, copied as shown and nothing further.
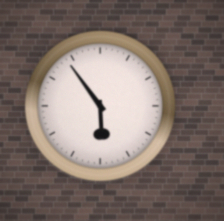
5:54
